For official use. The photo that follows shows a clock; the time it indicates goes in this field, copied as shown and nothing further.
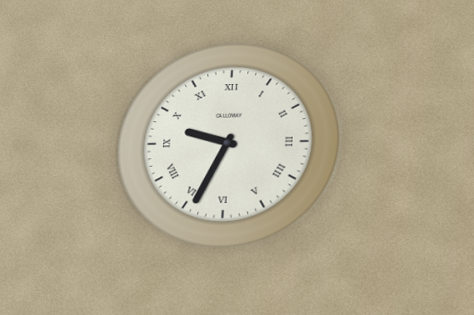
9:34
